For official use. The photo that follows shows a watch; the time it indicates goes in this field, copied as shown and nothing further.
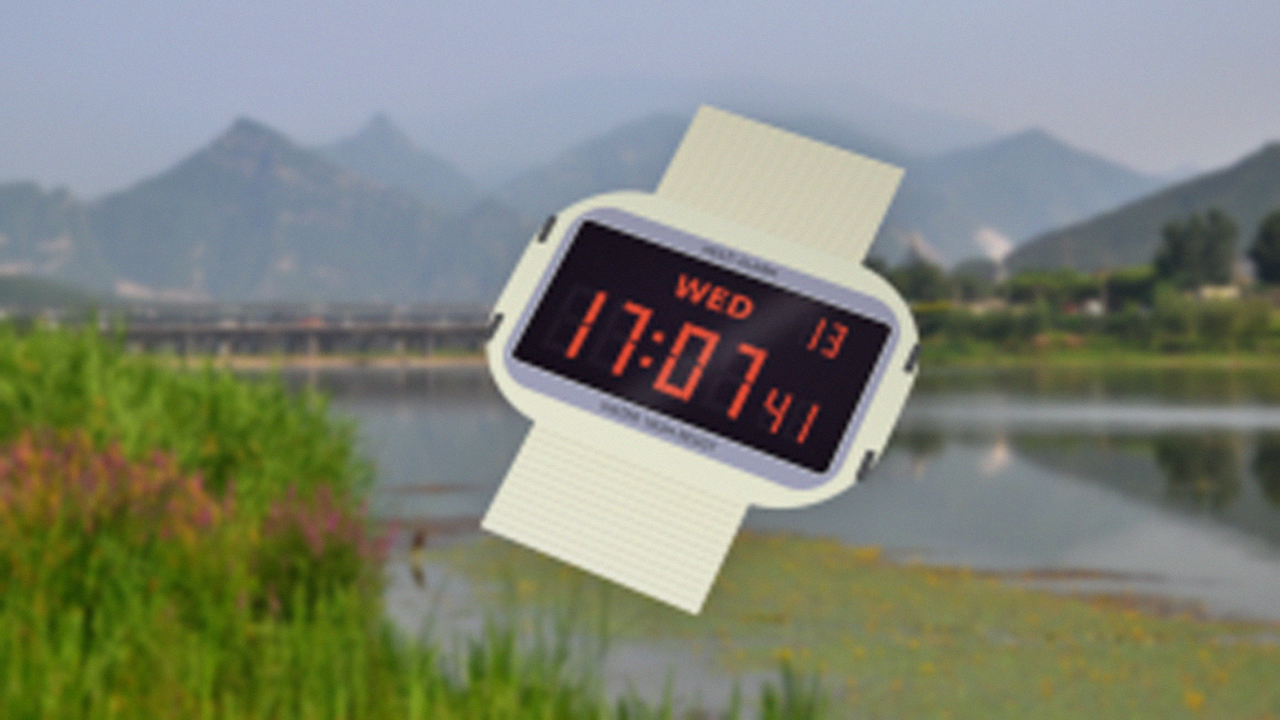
17:07:41
